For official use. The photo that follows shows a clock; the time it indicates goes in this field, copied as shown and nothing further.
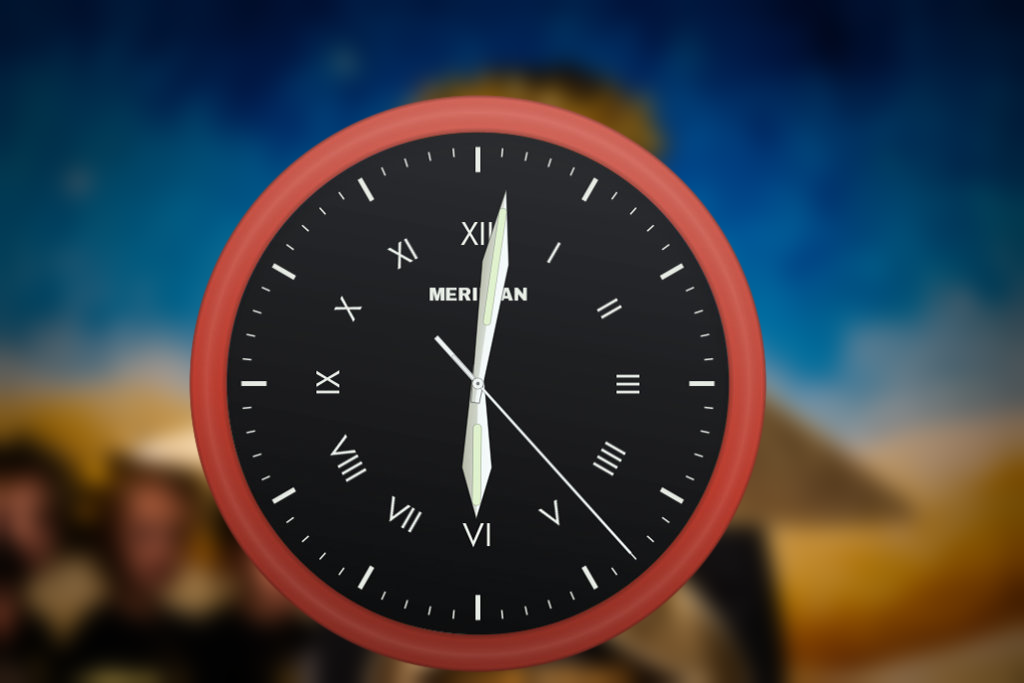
6:01:23
